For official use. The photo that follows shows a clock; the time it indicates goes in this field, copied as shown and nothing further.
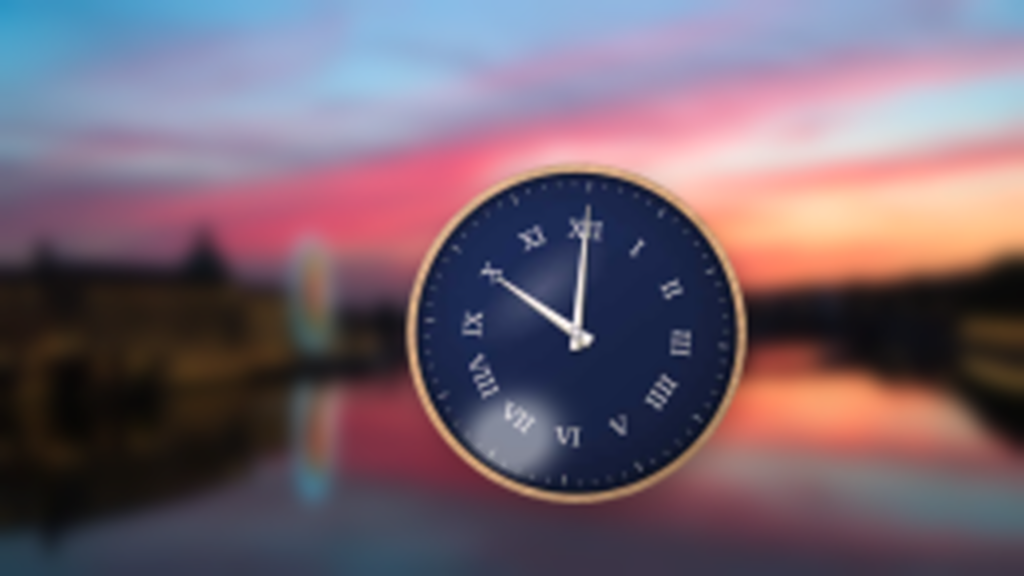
10:00
